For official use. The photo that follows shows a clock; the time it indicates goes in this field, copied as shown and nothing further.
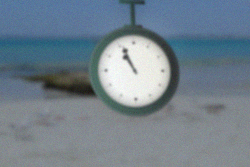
10:56
